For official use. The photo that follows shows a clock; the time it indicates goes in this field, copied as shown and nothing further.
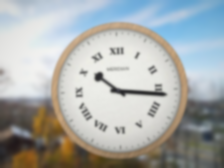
10:16
